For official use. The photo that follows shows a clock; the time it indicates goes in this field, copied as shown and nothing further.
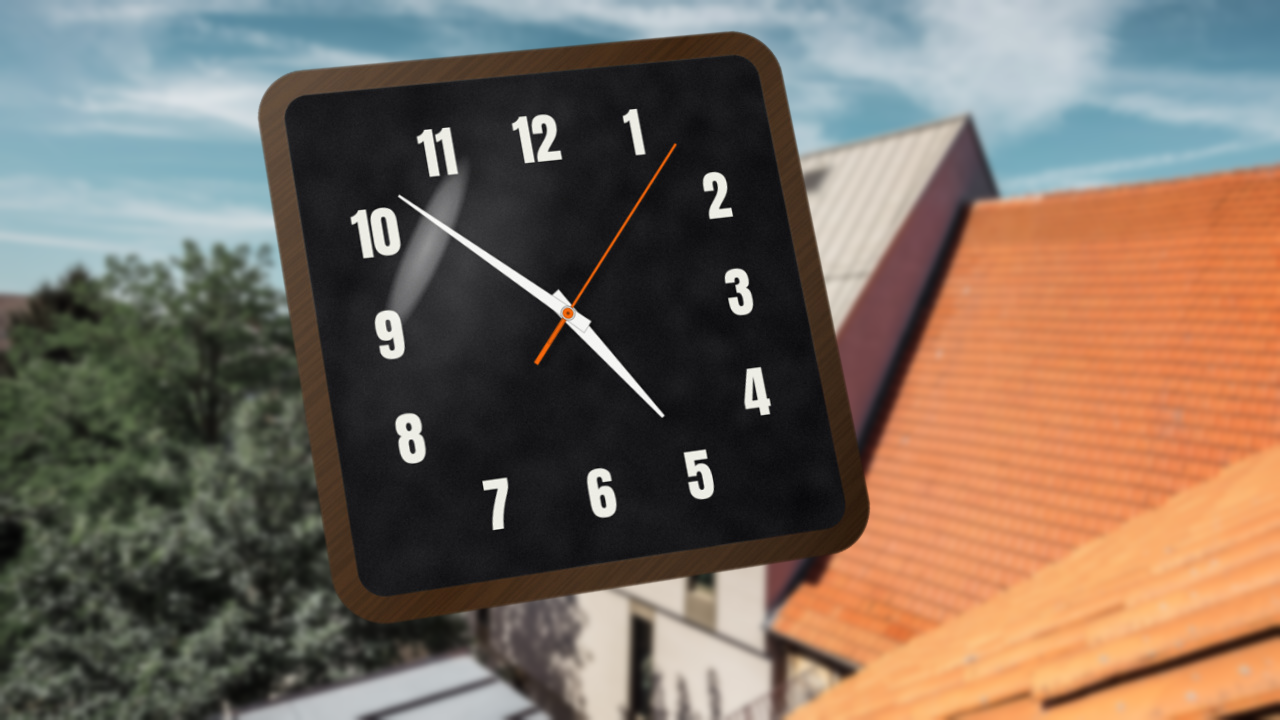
4:52:07
